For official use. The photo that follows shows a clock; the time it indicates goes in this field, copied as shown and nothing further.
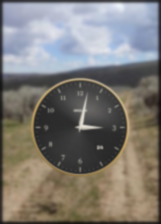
3:02
